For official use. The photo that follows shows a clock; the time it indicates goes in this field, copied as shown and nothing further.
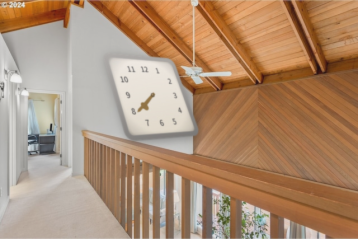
7:39
